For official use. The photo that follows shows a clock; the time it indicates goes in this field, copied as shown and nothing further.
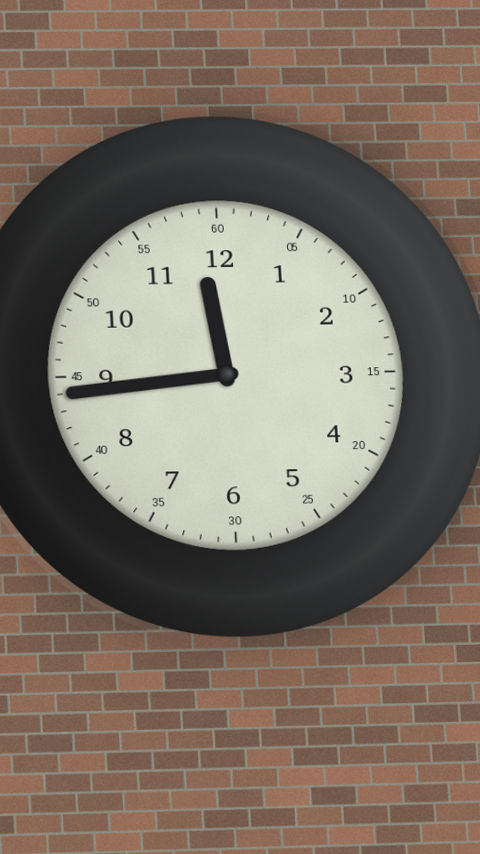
11:44
